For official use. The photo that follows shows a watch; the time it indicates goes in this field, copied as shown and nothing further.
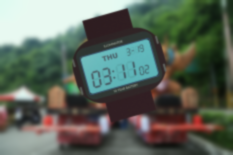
3:11
